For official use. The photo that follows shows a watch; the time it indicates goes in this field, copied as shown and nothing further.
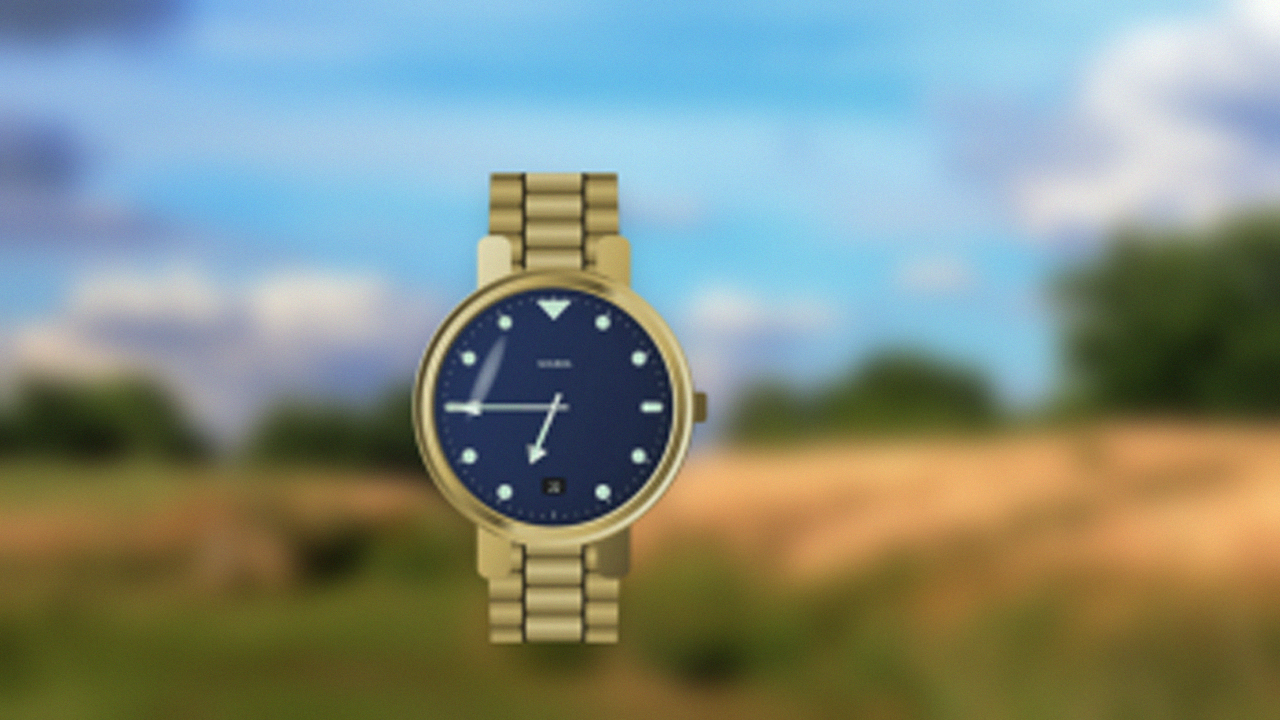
6:45
